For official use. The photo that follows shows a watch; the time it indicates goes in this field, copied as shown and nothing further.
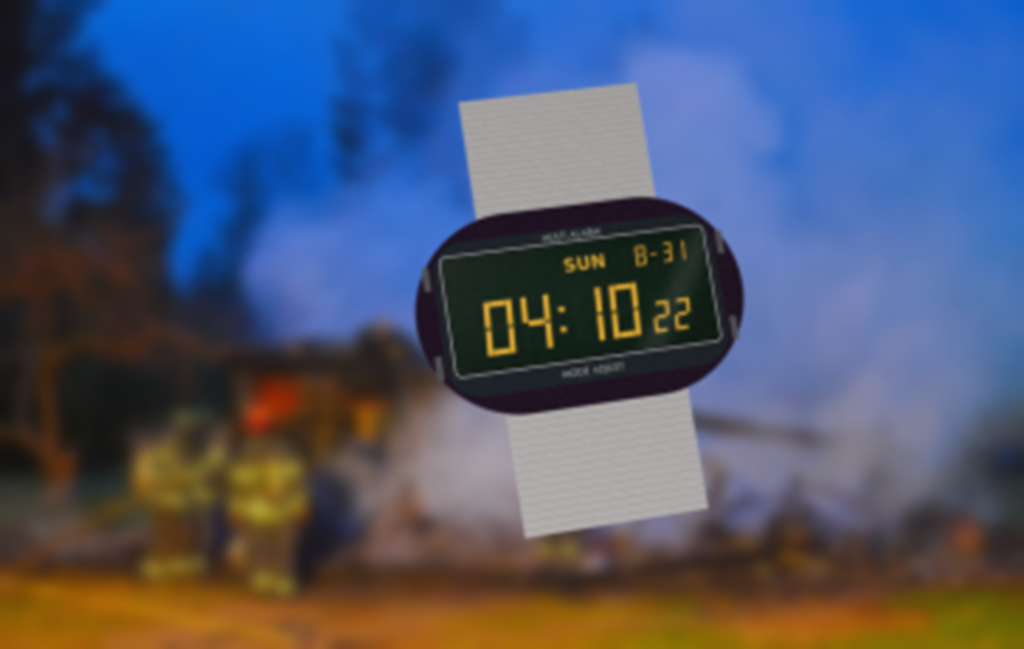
4:10:22
